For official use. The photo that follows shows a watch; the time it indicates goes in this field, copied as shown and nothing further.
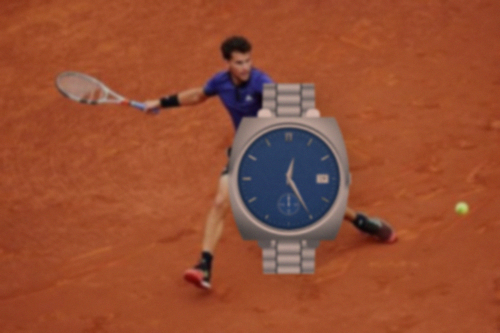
12:25
